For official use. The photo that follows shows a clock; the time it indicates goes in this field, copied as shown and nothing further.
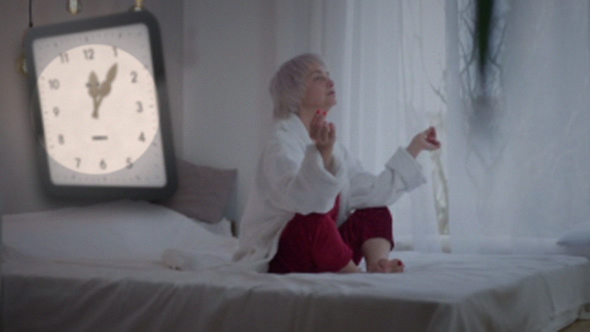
12:06
